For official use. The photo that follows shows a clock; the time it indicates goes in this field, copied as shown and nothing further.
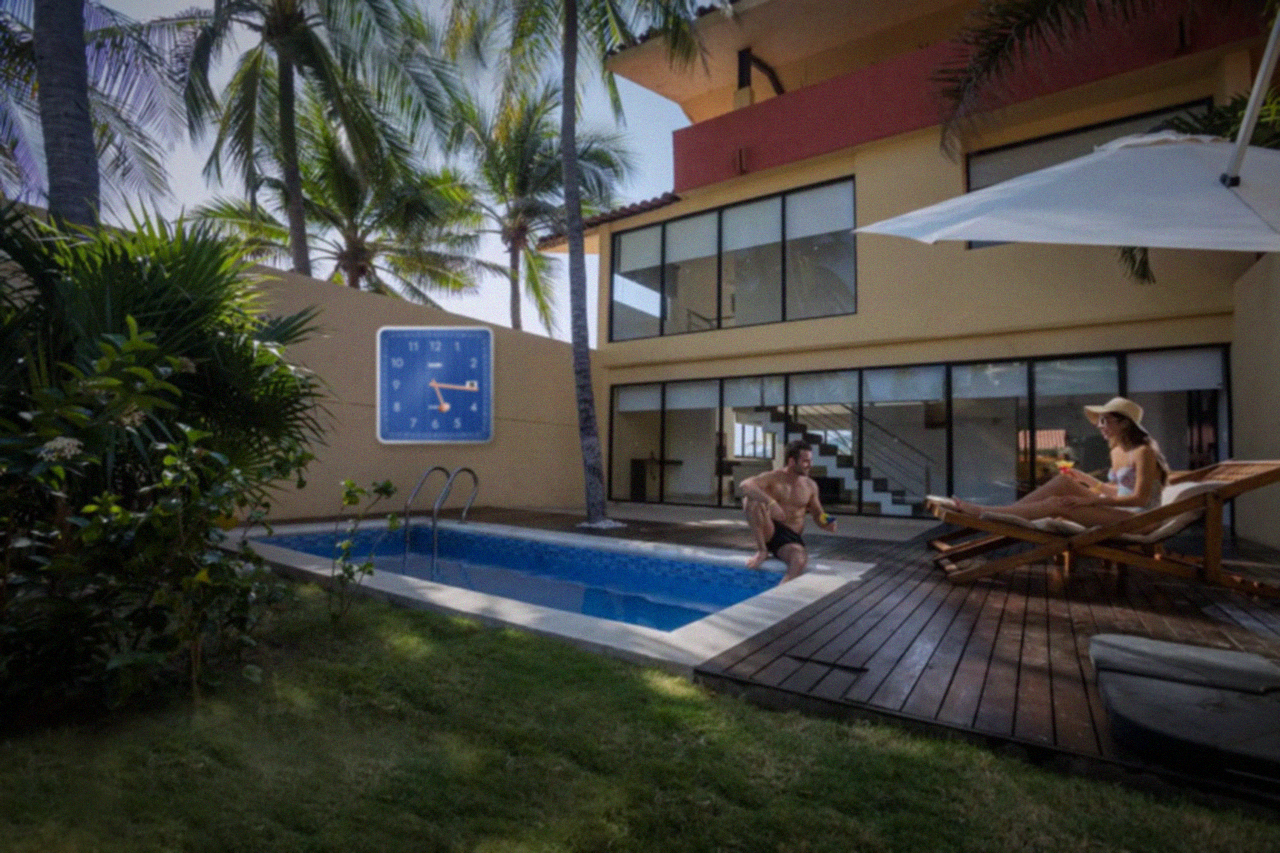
5:16
